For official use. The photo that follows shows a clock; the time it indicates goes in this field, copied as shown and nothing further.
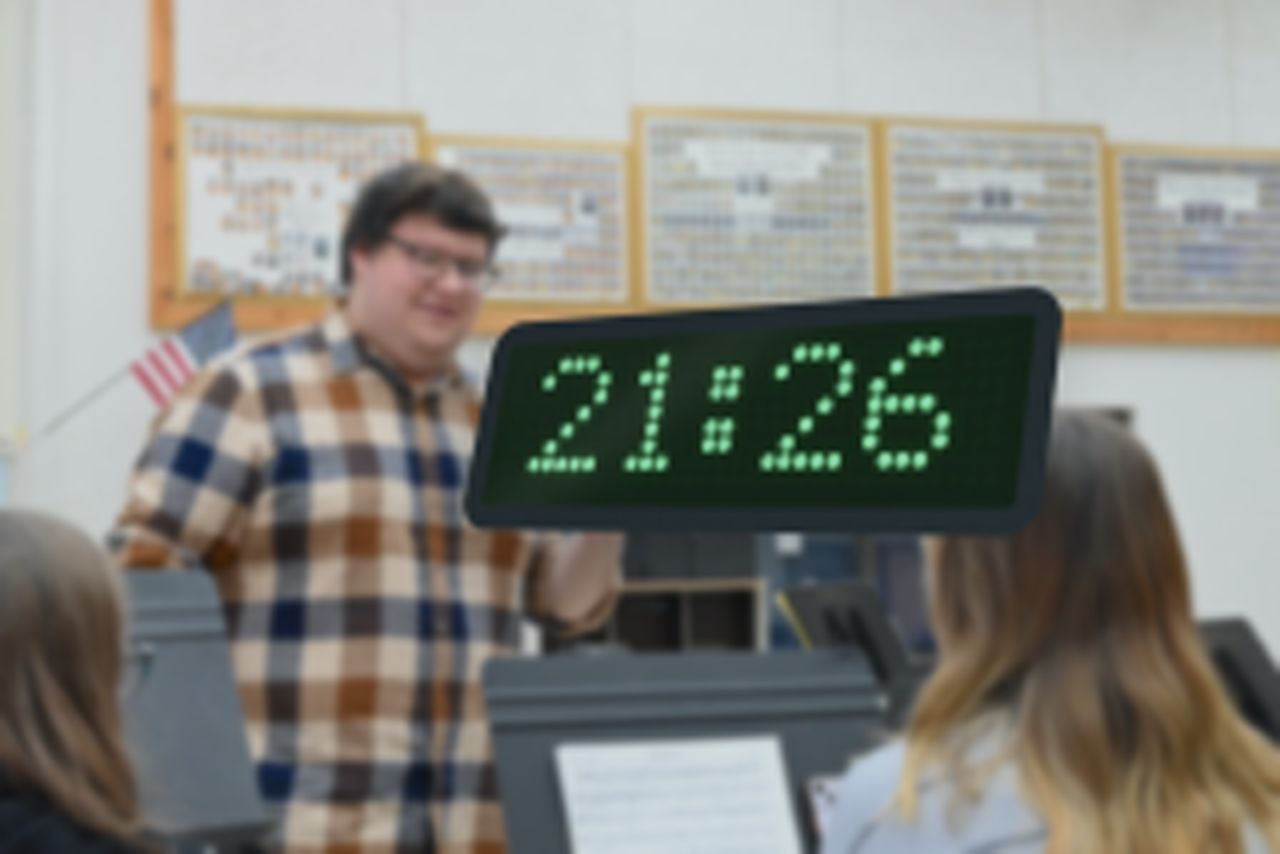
21:26
